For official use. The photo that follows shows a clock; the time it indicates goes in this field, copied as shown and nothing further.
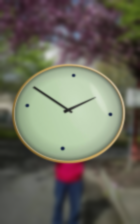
1:50
